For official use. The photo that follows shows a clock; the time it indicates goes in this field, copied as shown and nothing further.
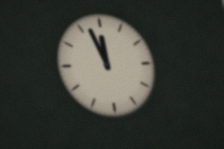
11:57
